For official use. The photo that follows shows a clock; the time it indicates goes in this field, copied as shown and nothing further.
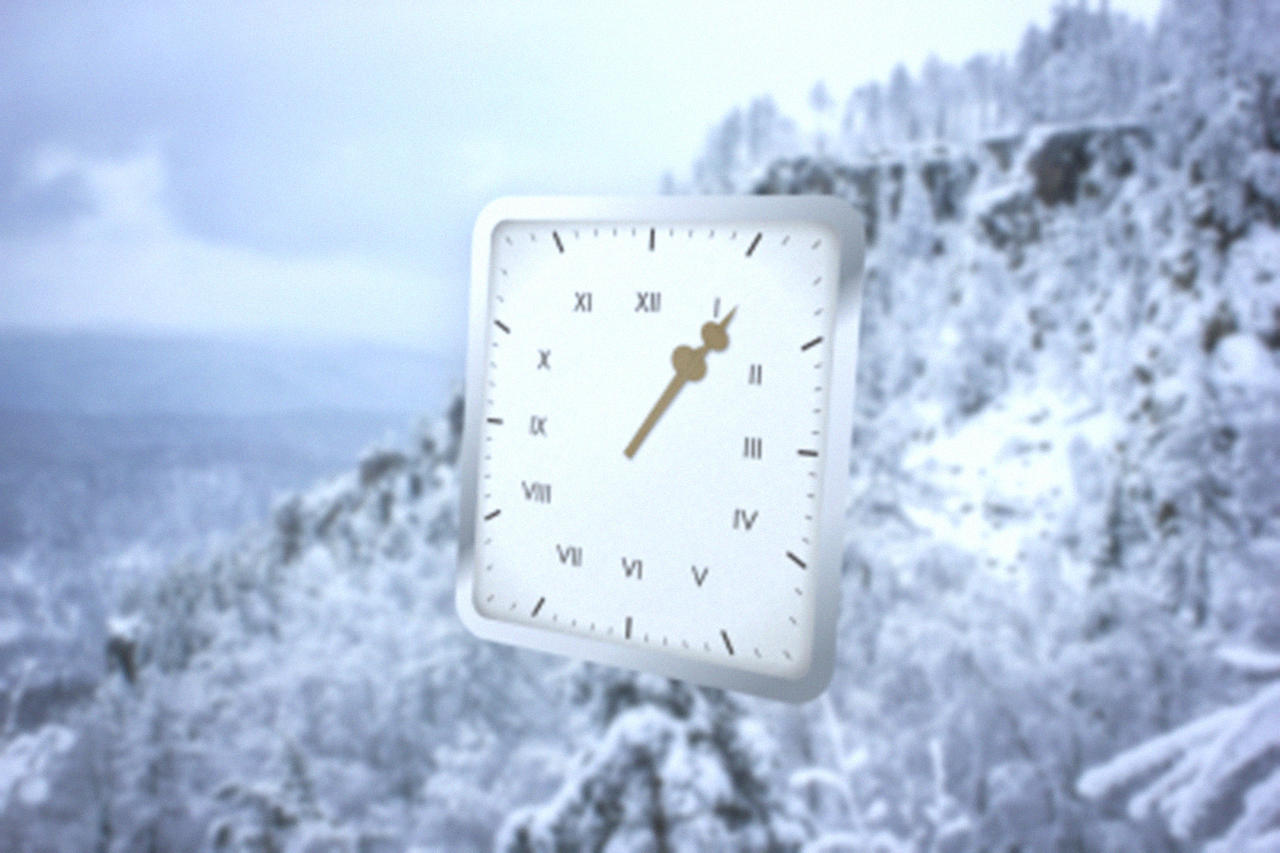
1:06
